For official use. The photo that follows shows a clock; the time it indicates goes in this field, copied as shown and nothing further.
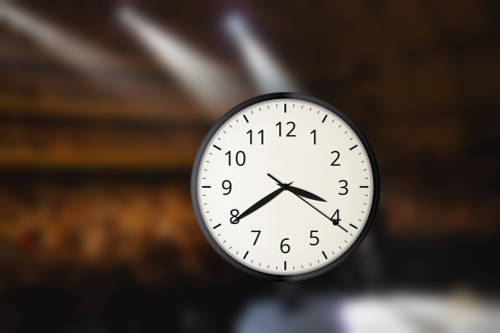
3:39:21
